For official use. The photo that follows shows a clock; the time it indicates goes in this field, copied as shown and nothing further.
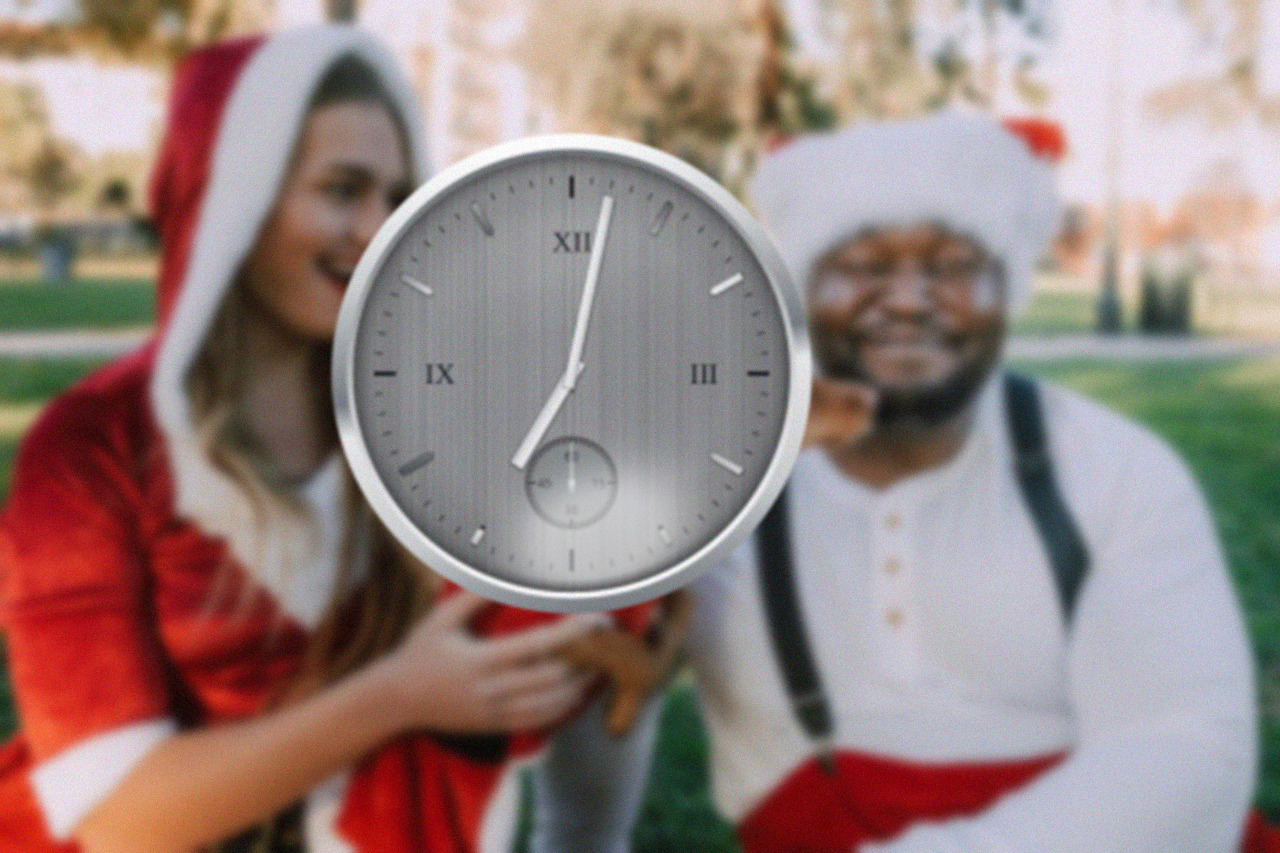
7:02
